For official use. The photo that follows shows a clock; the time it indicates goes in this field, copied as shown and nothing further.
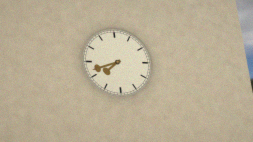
7:42
